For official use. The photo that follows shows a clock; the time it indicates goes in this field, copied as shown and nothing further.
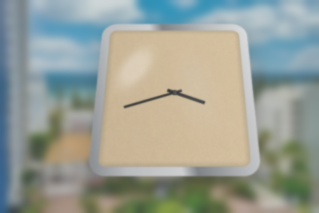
3:42
